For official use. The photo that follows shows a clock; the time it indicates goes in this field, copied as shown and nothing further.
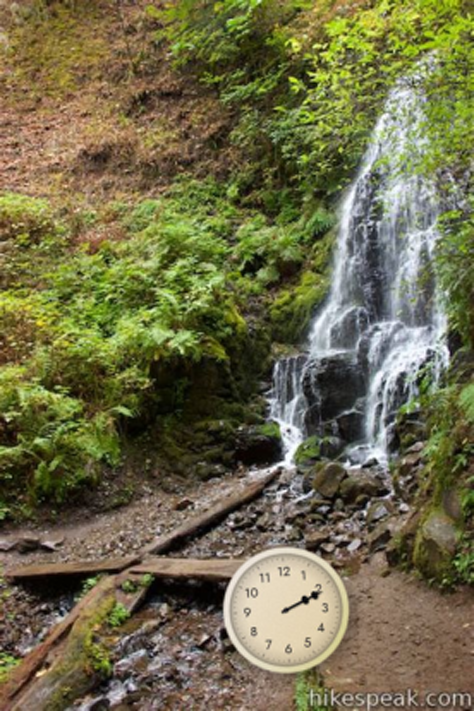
2:11
